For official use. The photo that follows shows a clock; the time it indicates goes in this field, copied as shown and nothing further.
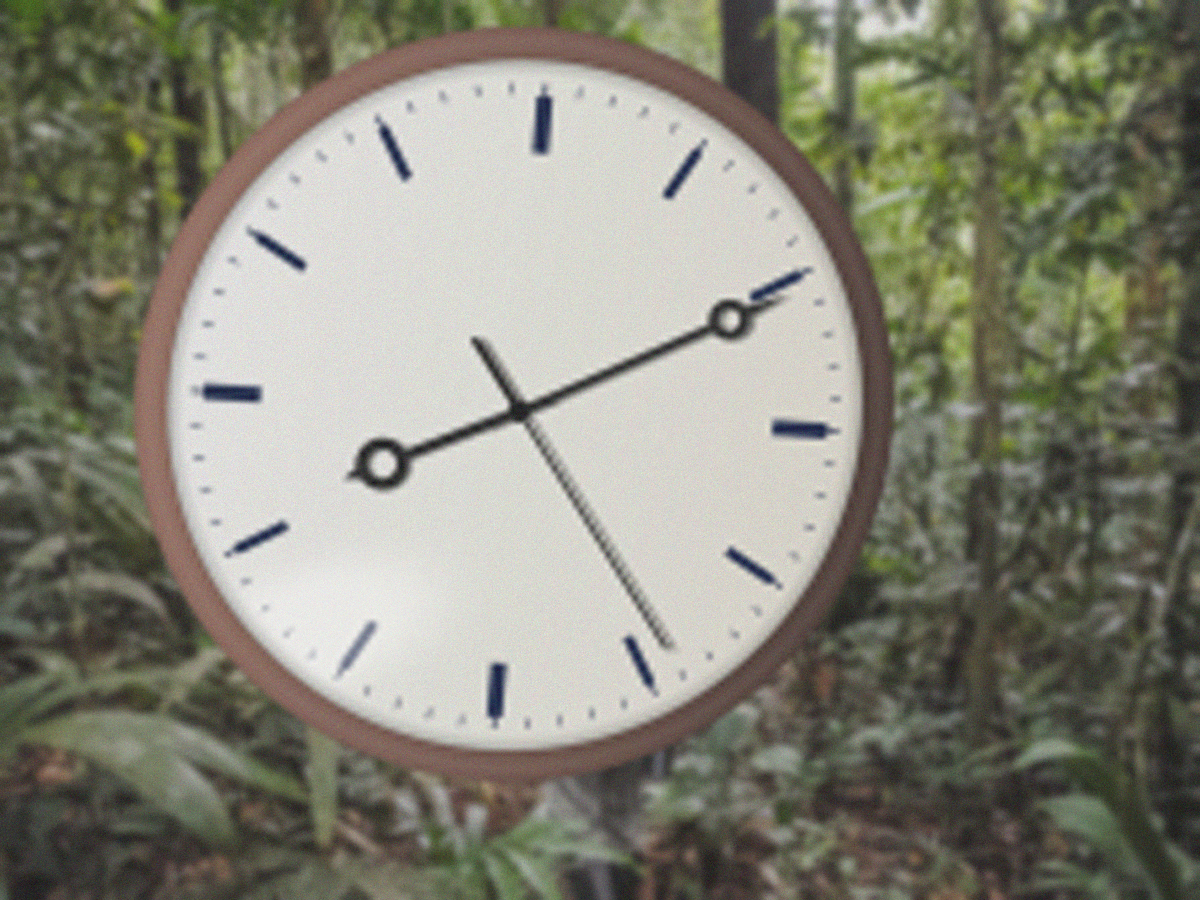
8:10:24
